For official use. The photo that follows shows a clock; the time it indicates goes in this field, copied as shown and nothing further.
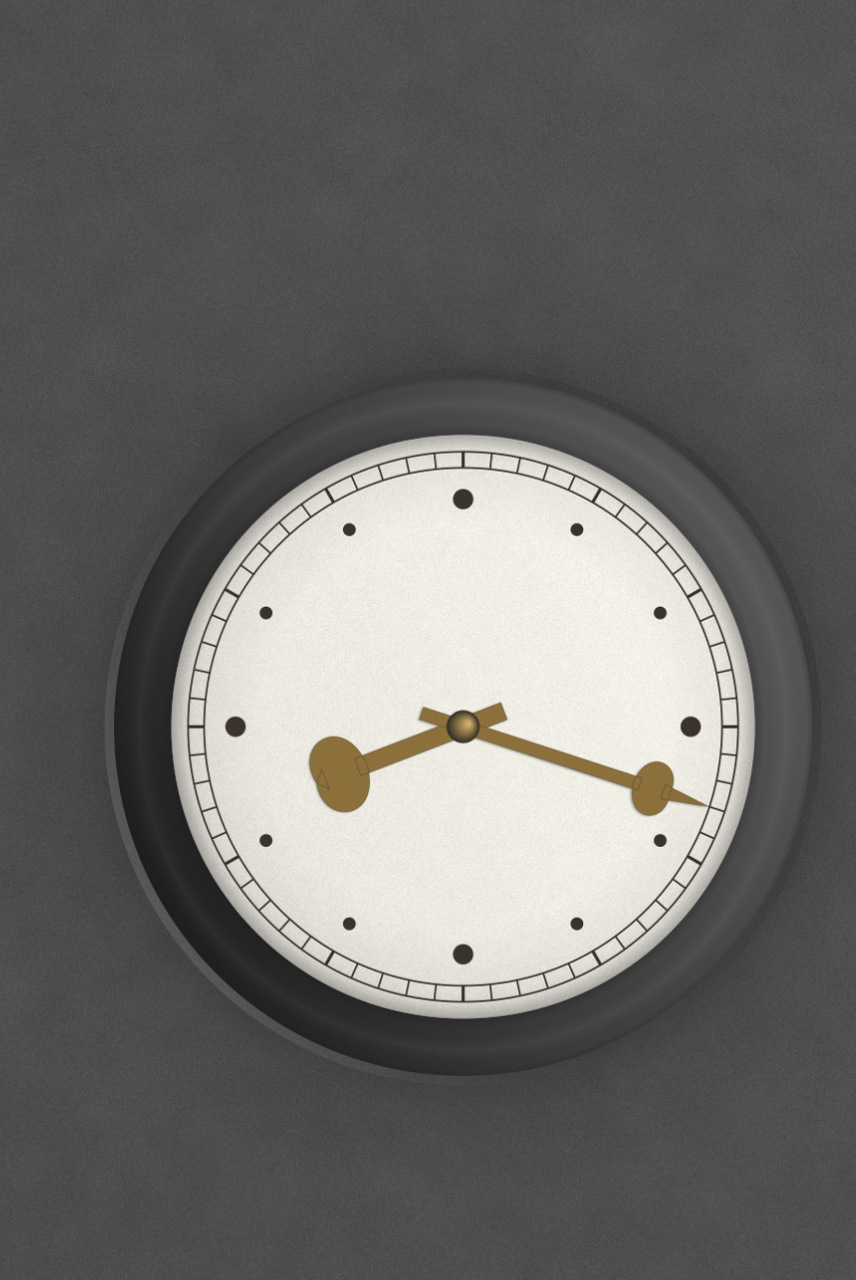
8:18
